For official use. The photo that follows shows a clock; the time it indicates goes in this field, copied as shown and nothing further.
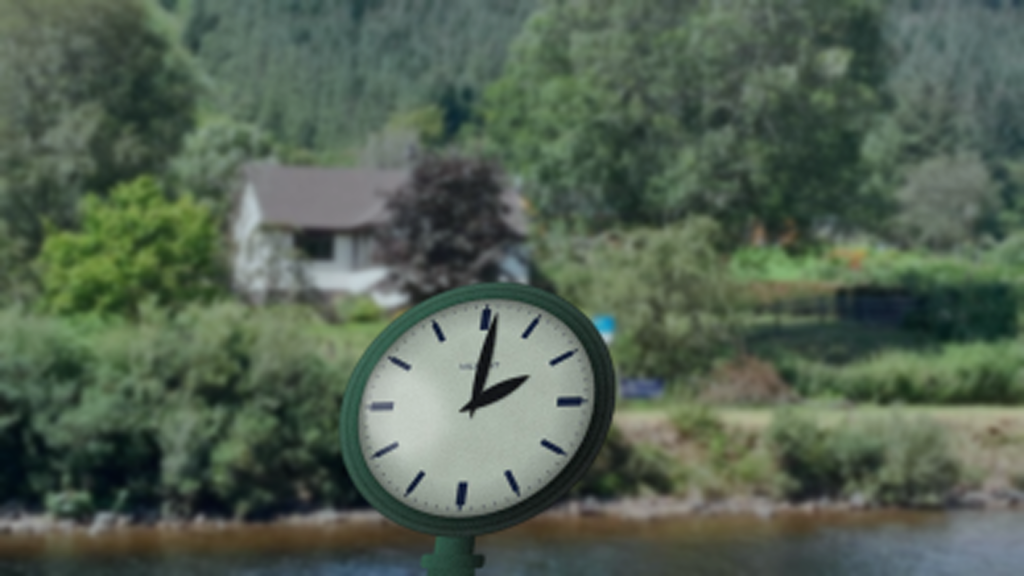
2:01
